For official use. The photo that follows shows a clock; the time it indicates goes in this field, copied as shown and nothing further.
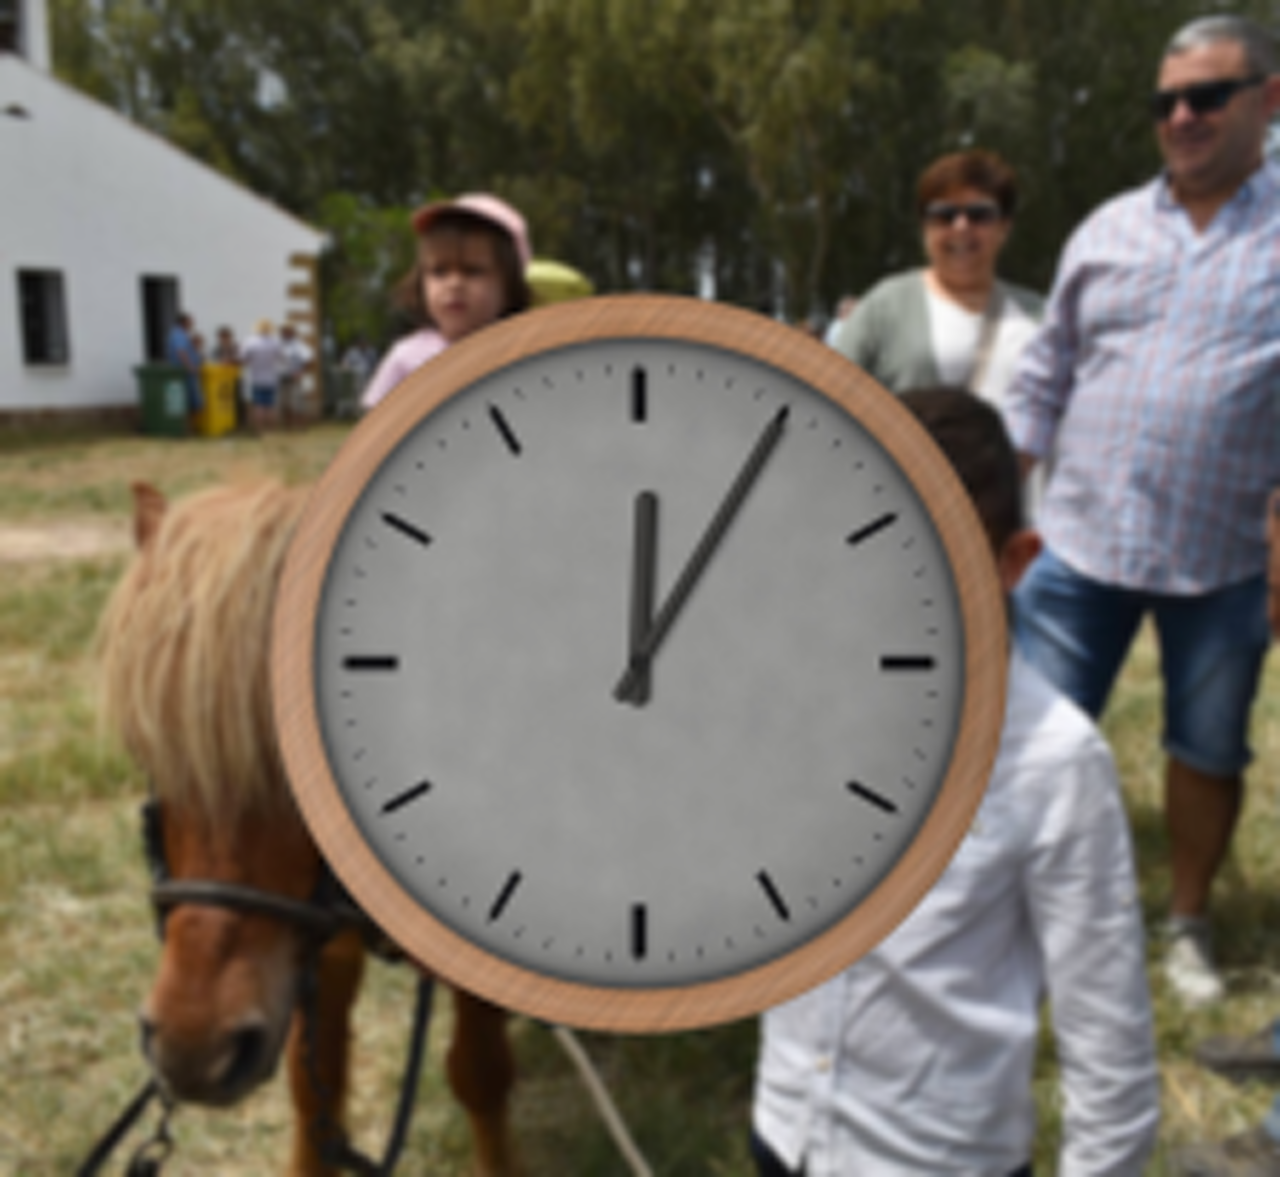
12:05
